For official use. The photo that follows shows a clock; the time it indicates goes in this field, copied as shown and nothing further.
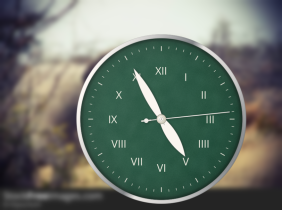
4:55:14
